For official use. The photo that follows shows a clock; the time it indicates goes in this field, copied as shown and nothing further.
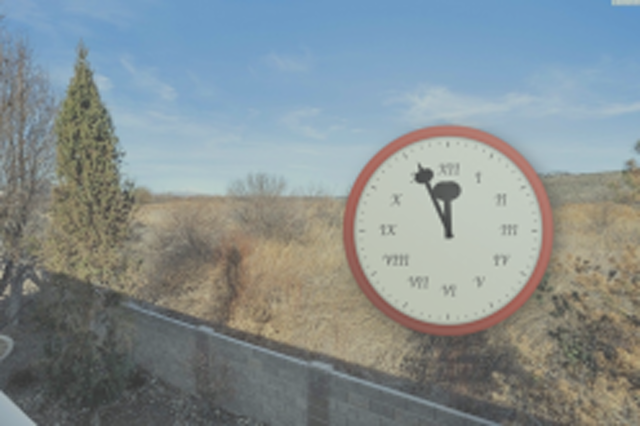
11:56
